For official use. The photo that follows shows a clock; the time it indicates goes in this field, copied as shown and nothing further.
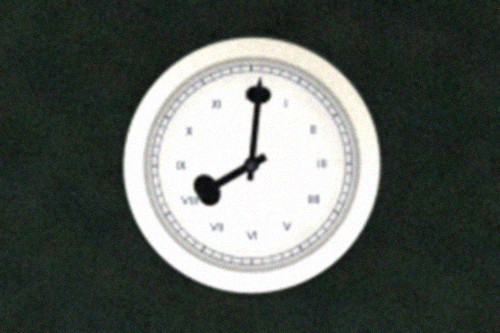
8:01
